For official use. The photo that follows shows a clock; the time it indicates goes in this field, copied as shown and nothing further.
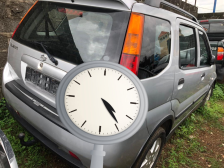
4:24
